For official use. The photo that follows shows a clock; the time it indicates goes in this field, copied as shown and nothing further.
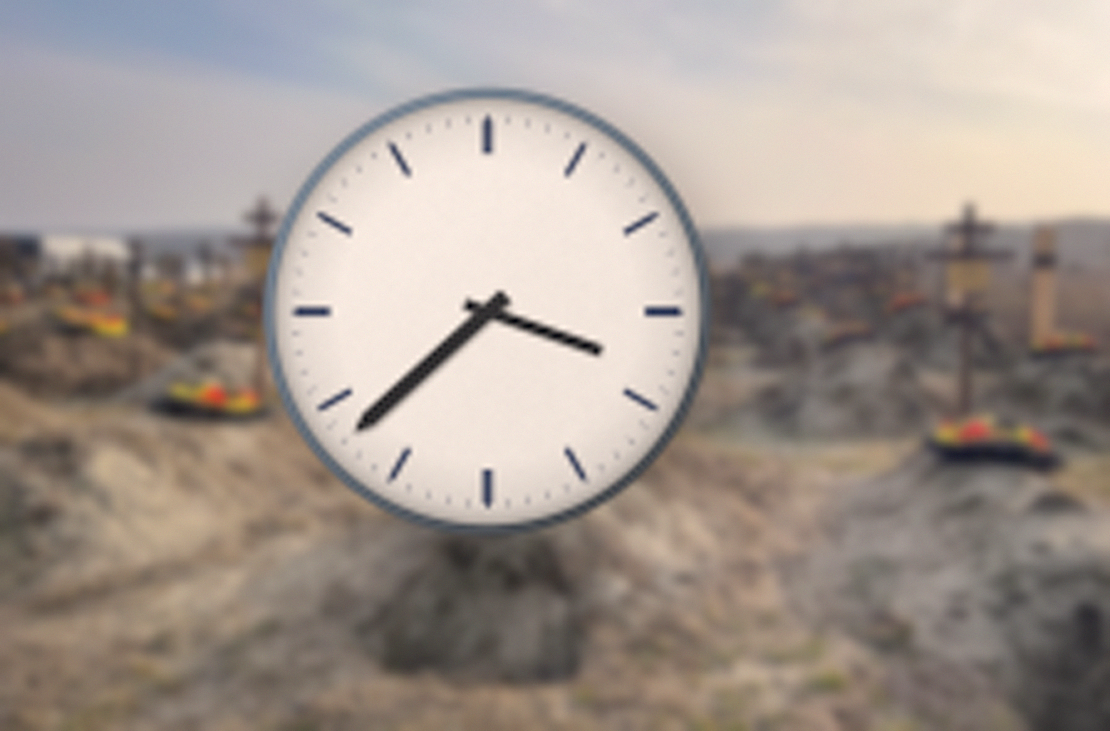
3:38
